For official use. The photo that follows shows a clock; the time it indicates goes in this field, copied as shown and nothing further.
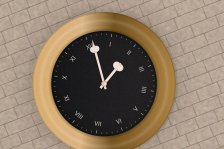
2:01
